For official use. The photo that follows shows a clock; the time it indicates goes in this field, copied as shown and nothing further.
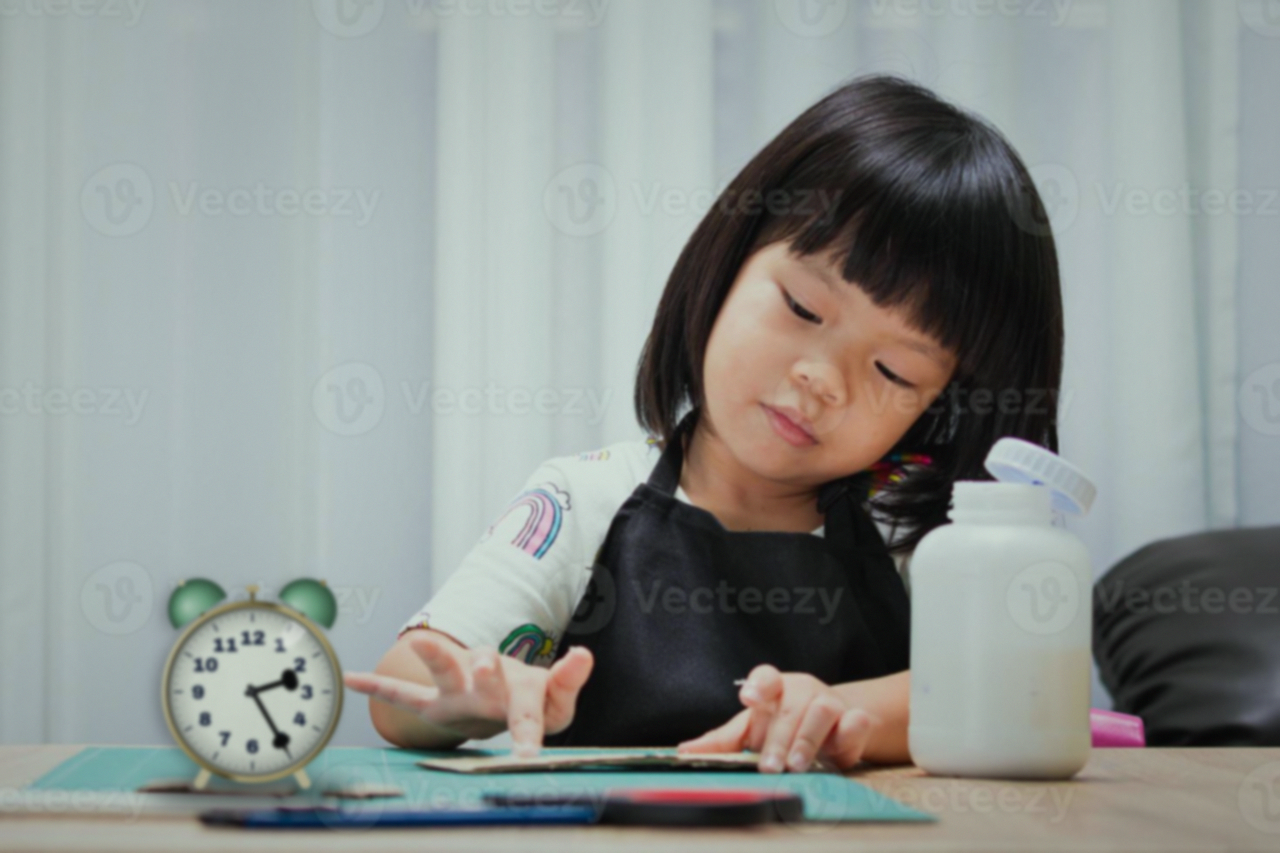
2:25
